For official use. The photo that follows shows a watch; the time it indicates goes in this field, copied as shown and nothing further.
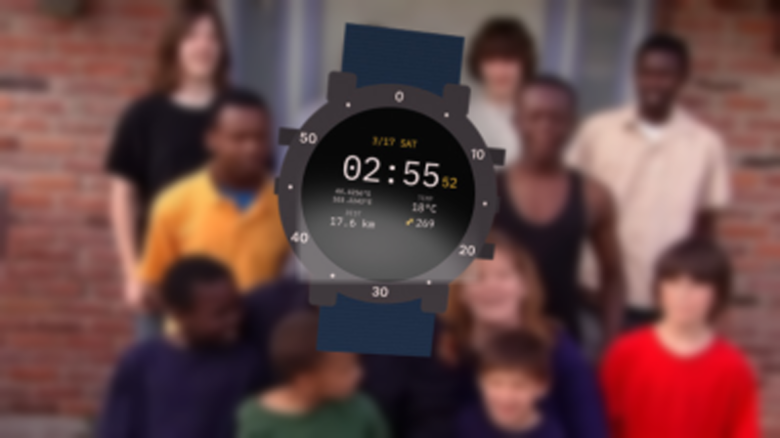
2:55
